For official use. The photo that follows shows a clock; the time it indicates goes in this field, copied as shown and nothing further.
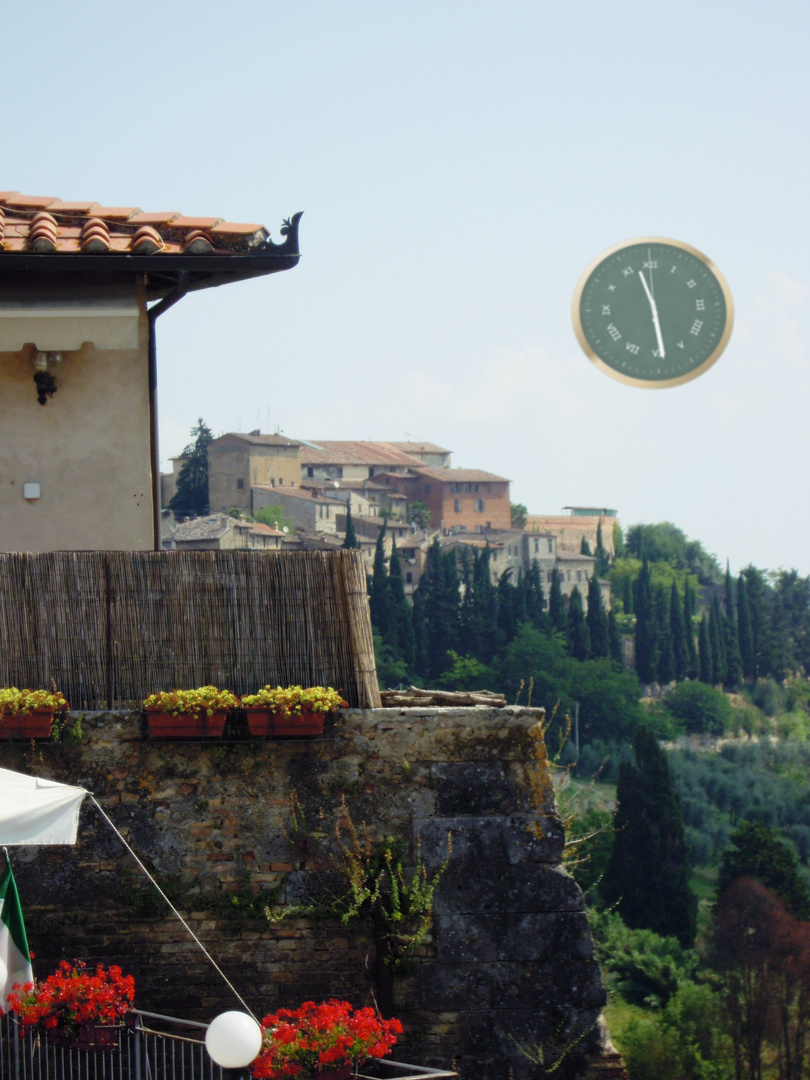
11:29:00
